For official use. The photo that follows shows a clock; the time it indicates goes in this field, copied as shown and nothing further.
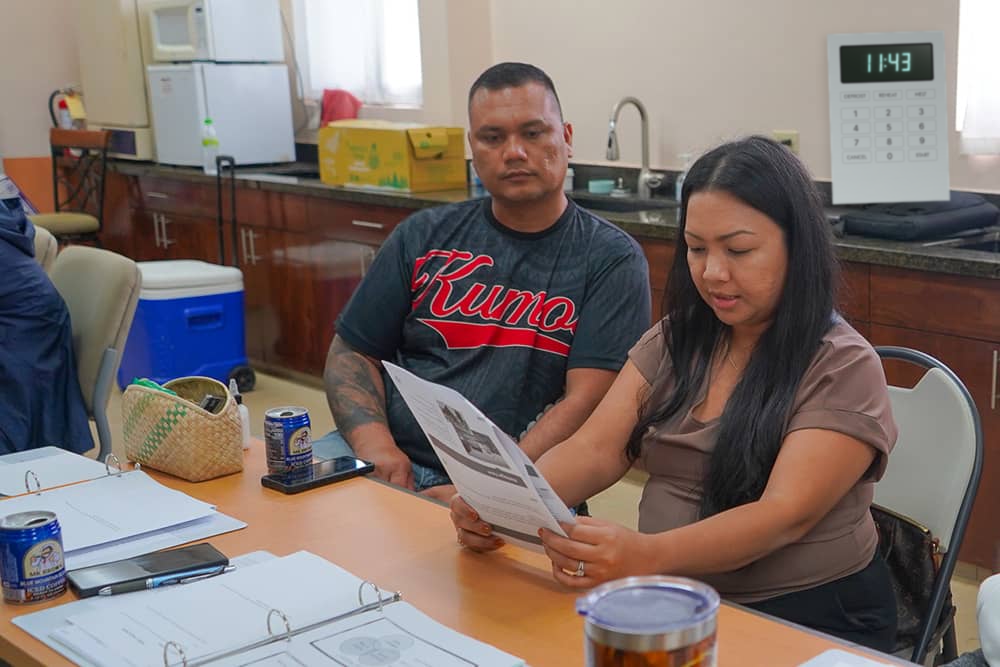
11:43
